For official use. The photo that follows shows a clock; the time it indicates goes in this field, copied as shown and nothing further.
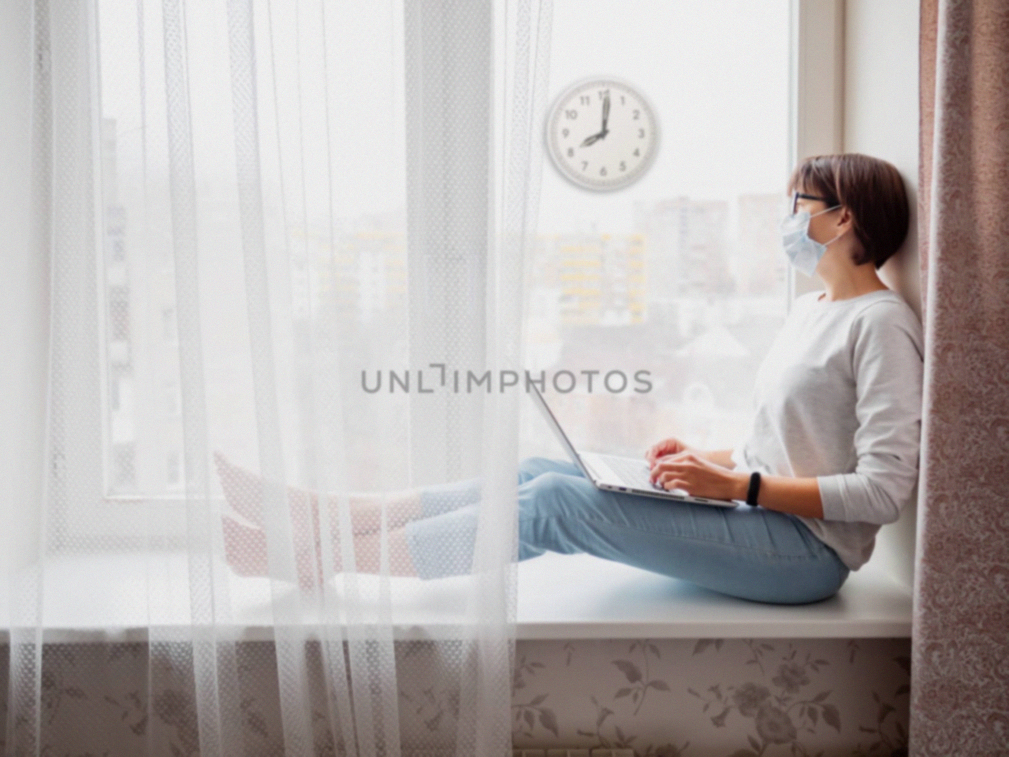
8:01
